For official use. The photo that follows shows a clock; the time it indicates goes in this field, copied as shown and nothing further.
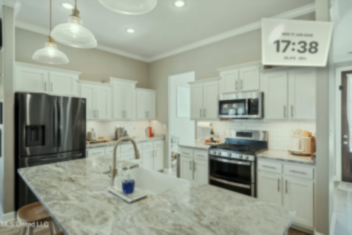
17:38
